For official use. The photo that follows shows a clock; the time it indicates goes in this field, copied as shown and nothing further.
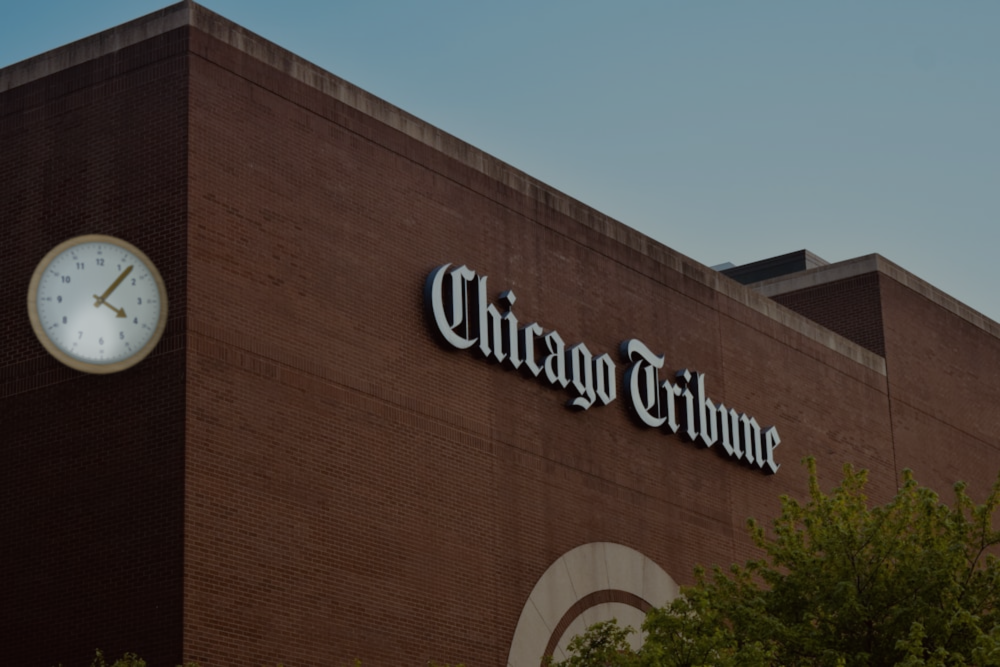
4:07
